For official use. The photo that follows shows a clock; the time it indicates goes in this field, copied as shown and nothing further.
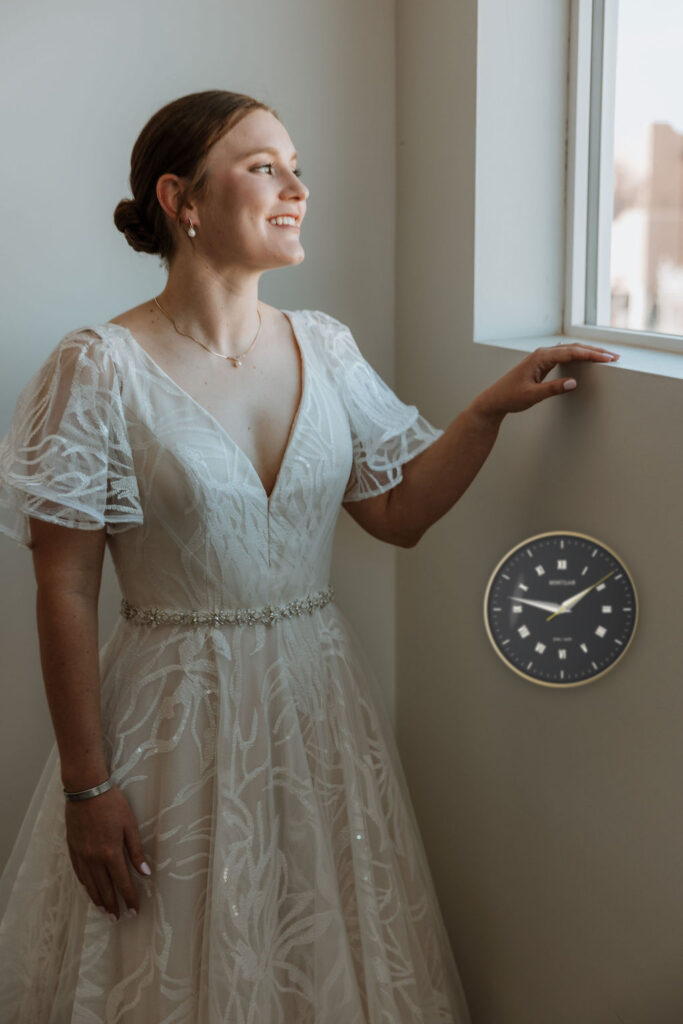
1:47:09
